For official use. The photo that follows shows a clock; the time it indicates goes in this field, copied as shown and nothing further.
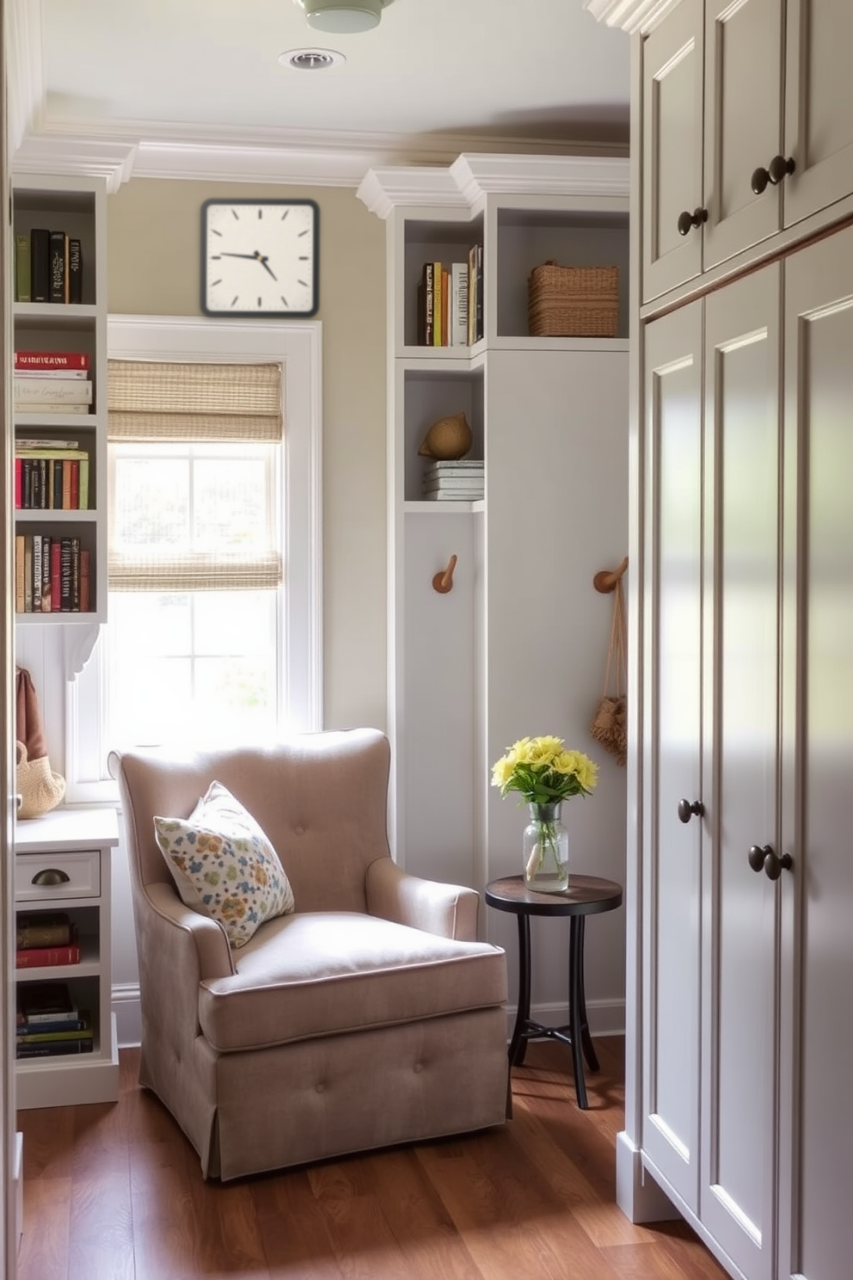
4:46
